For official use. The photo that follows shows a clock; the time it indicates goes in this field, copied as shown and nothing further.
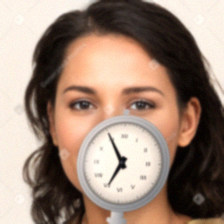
6:55
